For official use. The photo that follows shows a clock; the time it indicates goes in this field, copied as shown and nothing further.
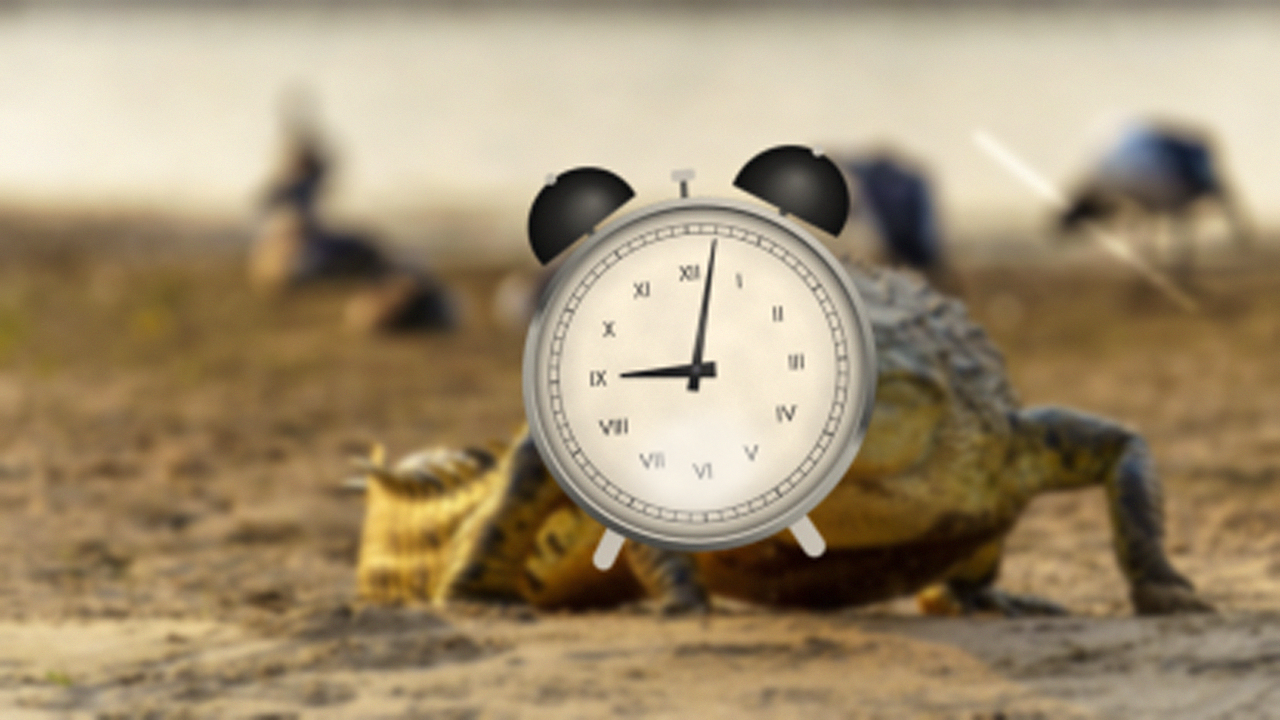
9:02
